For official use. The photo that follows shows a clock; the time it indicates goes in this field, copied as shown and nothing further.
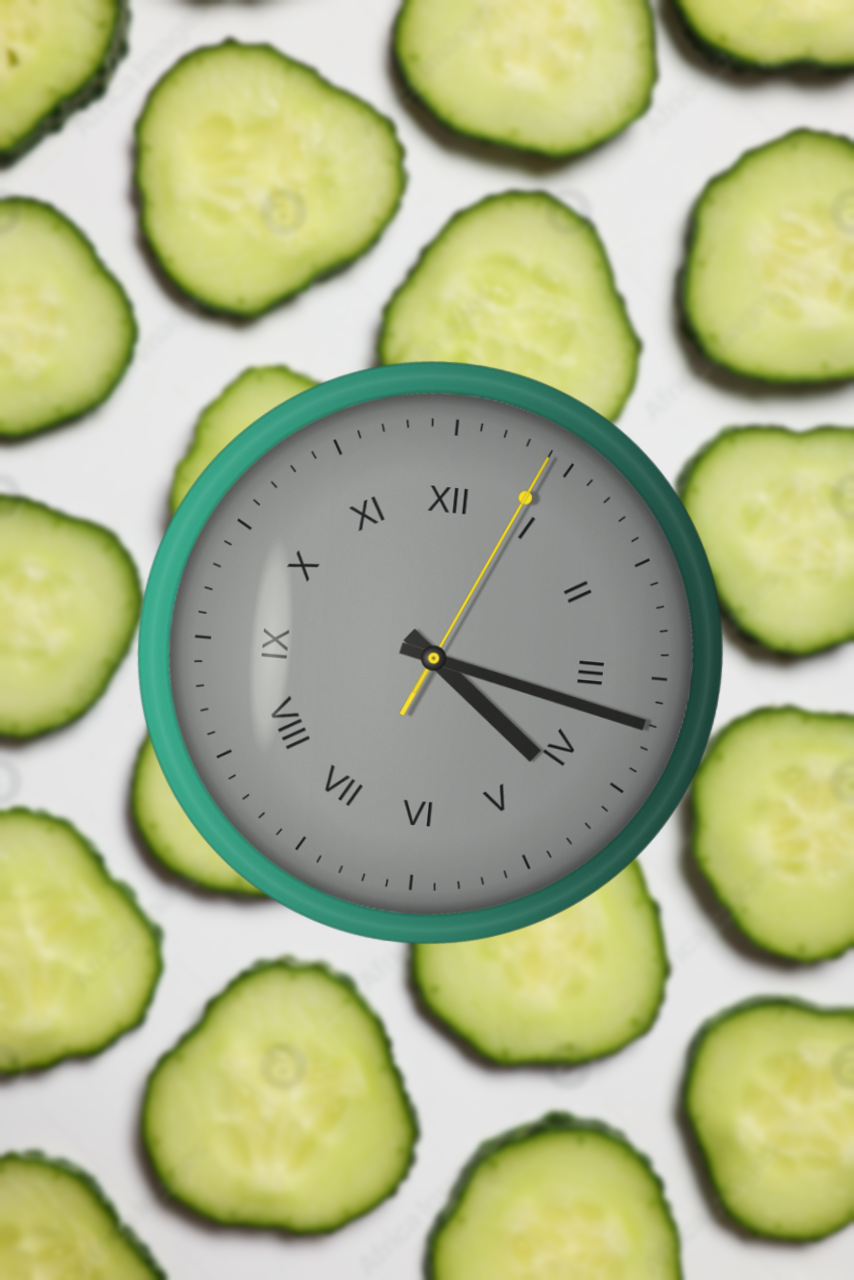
4:17:04
